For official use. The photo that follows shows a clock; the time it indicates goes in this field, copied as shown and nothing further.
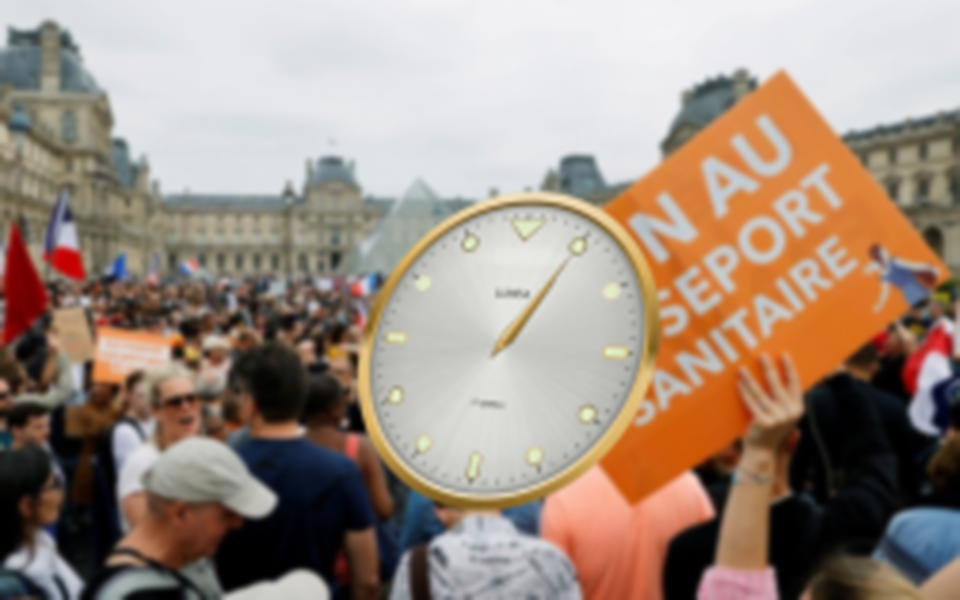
1:05
